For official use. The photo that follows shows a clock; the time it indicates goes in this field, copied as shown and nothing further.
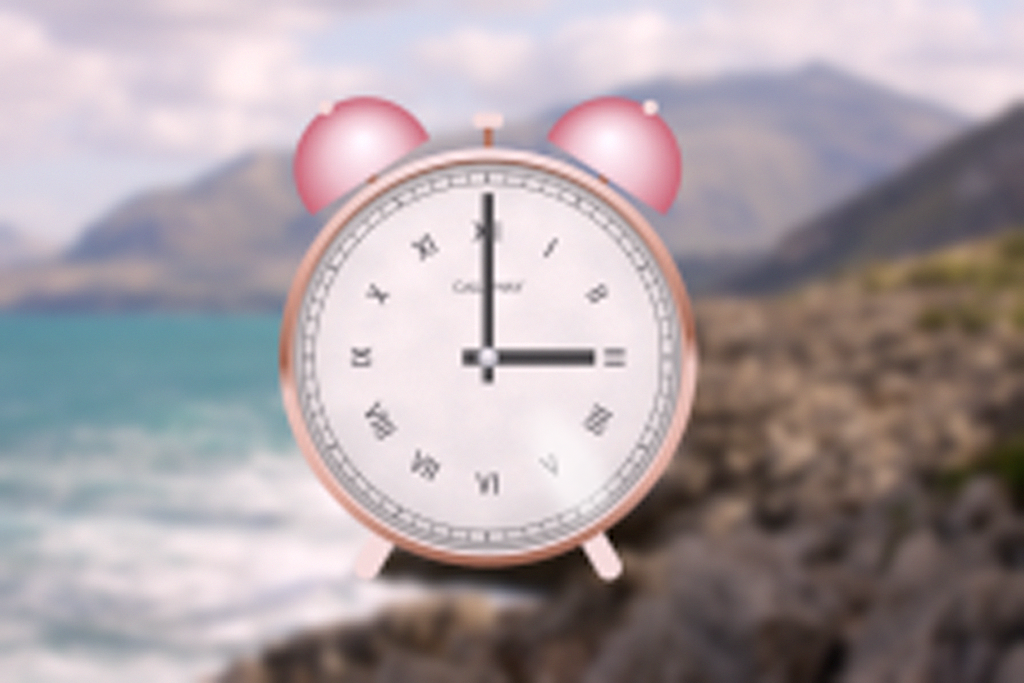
3:00
